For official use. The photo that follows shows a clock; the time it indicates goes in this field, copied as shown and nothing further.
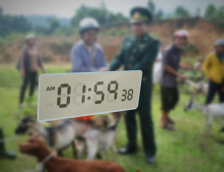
1:59:38
